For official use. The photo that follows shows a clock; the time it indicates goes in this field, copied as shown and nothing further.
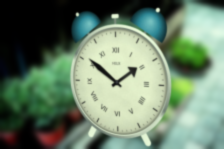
1:51
